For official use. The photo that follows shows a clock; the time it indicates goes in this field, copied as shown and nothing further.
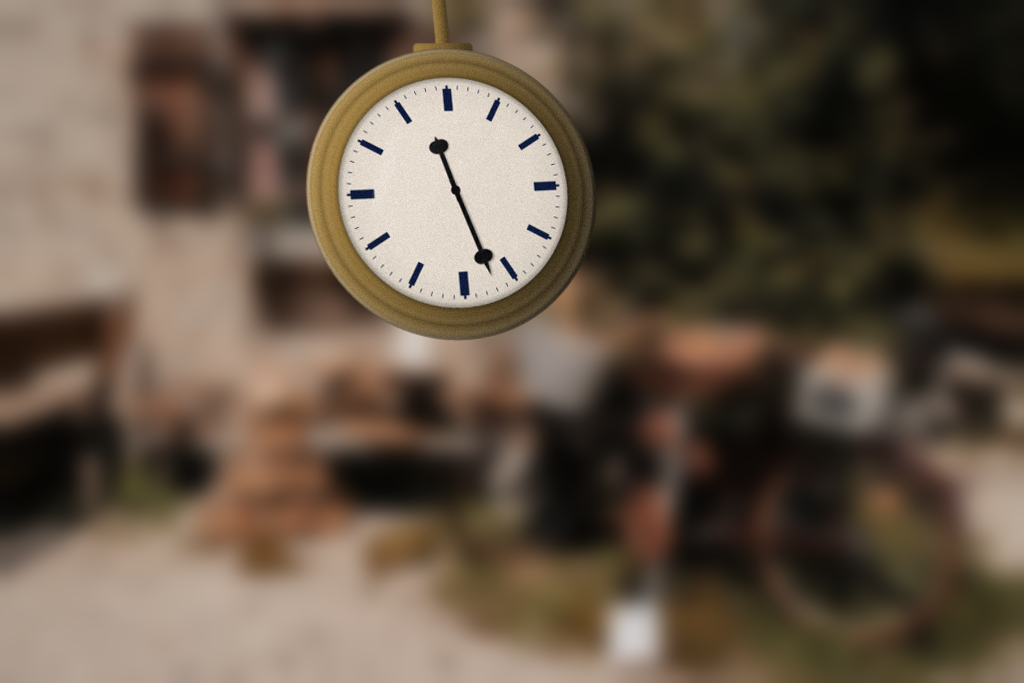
11:27
